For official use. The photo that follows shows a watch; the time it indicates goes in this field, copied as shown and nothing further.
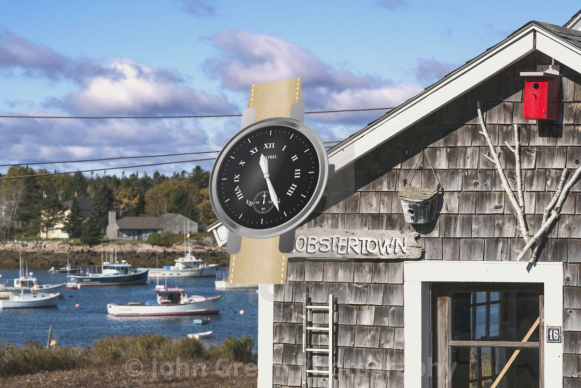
11:26
